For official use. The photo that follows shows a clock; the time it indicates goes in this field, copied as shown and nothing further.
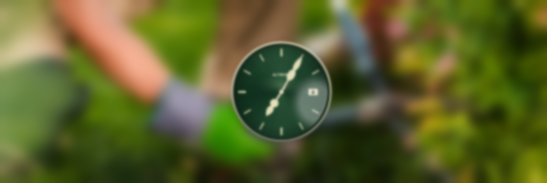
7:05
